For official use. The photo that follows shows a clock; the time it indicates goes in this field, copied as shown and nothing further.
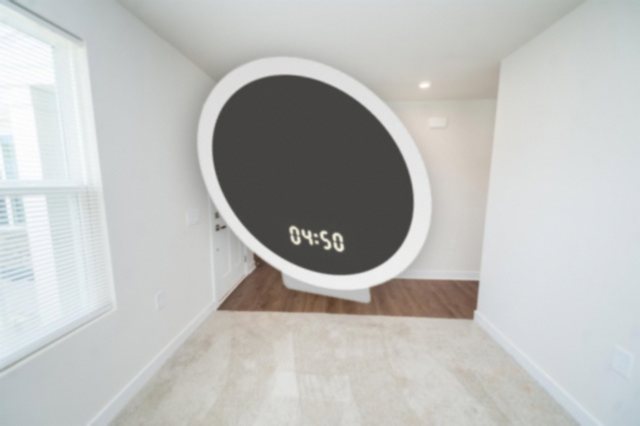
4:50
